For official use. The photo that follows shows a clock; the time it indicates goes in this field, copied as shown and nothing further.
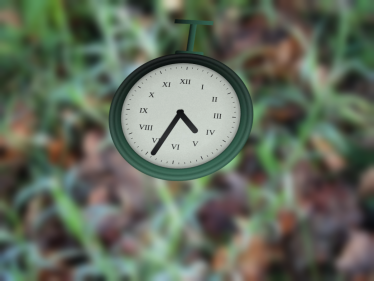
4:34
